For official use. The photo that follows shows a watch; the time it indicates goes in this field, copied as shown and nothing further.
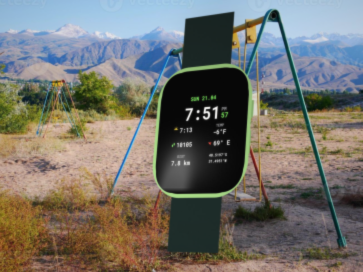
7:51
